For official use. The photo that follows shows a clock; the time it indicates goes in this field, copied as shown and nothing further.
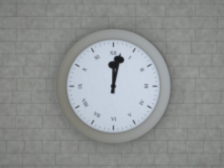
12:02
